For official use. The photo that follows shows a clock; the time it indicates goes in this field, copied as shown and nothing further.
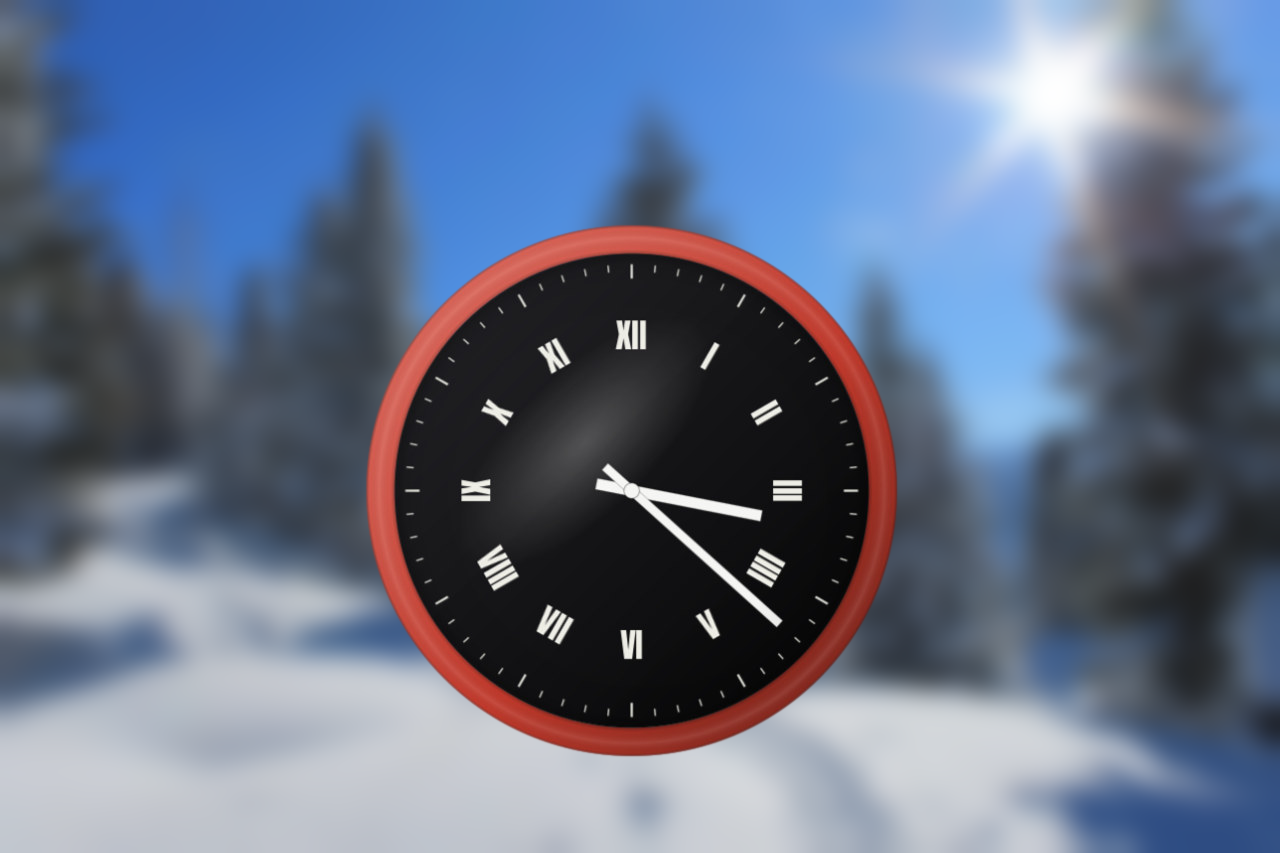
3:22
